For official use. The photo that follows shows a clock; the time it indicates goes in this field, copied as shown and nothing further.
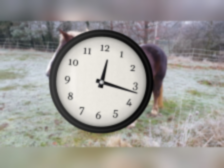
12:17
